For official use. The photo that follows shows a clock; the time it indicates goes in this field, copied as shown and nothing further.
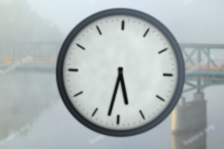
5:32
